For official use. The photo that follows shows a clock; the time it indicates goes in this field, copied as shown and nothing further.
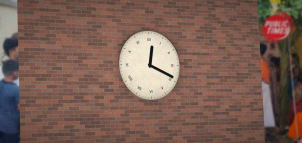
12:19
